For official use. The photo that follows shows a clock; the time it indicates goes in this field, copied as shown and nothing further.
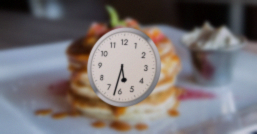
5:32
